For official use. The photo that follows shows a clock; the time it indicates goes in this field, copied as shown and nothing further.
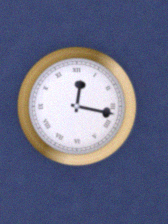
12:17
